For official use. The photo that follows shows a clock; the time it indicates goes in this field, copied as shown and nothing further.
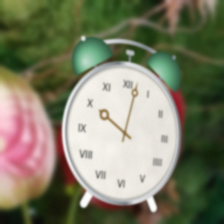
10:02
